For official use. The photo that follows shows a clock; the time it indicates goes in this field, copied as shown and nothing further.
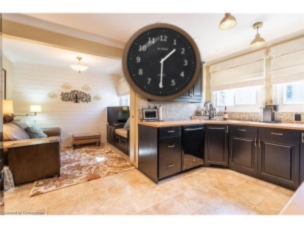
1:30
